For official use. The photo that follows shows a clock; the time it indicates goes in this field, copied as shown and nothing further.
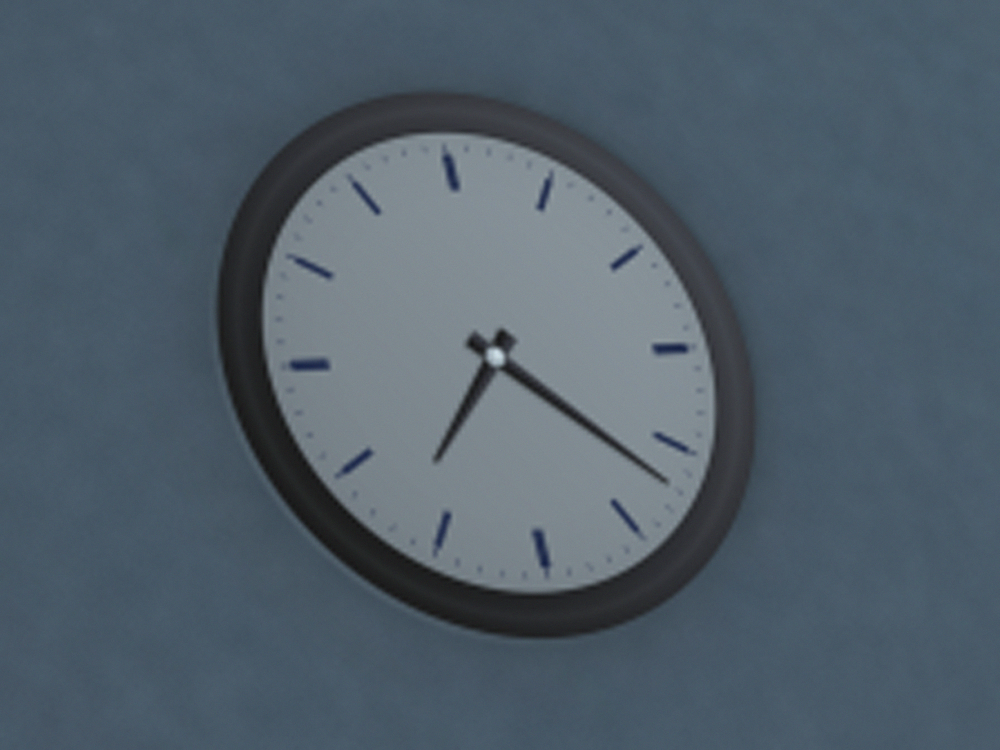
7:22
